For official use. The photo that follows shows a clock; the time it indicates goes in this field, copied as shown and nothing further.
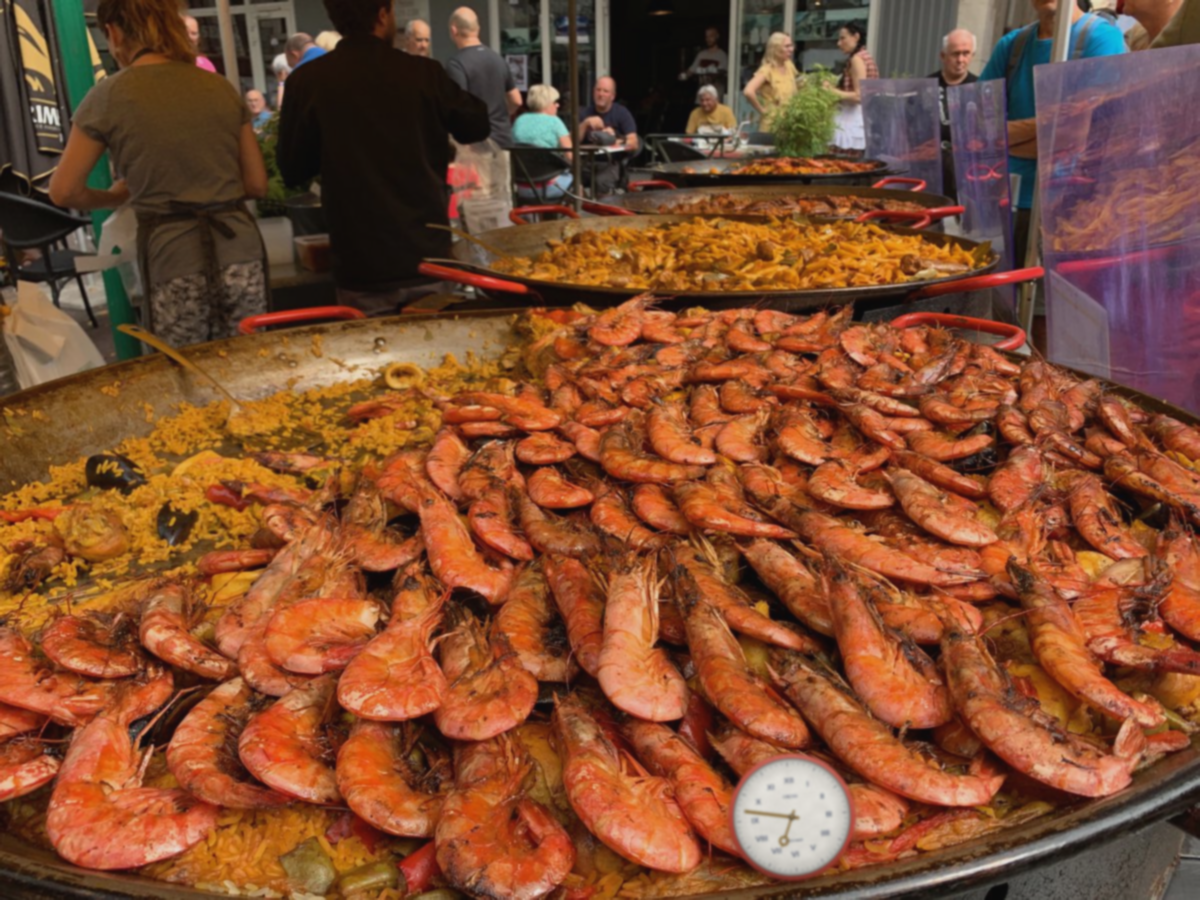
6:47
